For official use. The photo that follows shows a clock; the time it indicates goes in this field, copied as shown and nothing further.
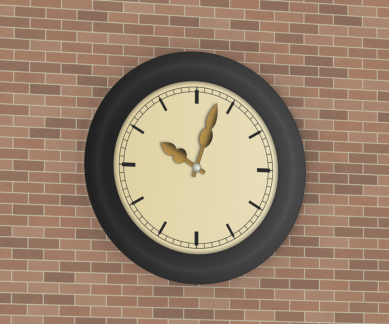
10:03
